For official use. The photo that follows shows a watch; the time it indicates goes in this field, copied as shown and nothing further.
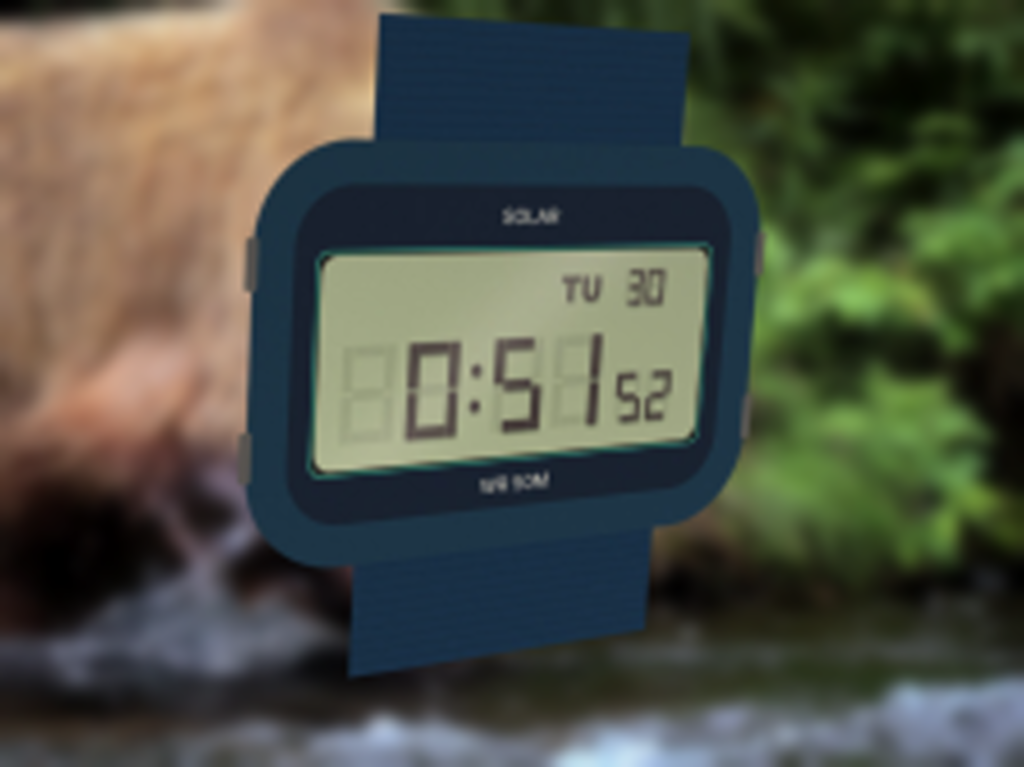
0:51:52
